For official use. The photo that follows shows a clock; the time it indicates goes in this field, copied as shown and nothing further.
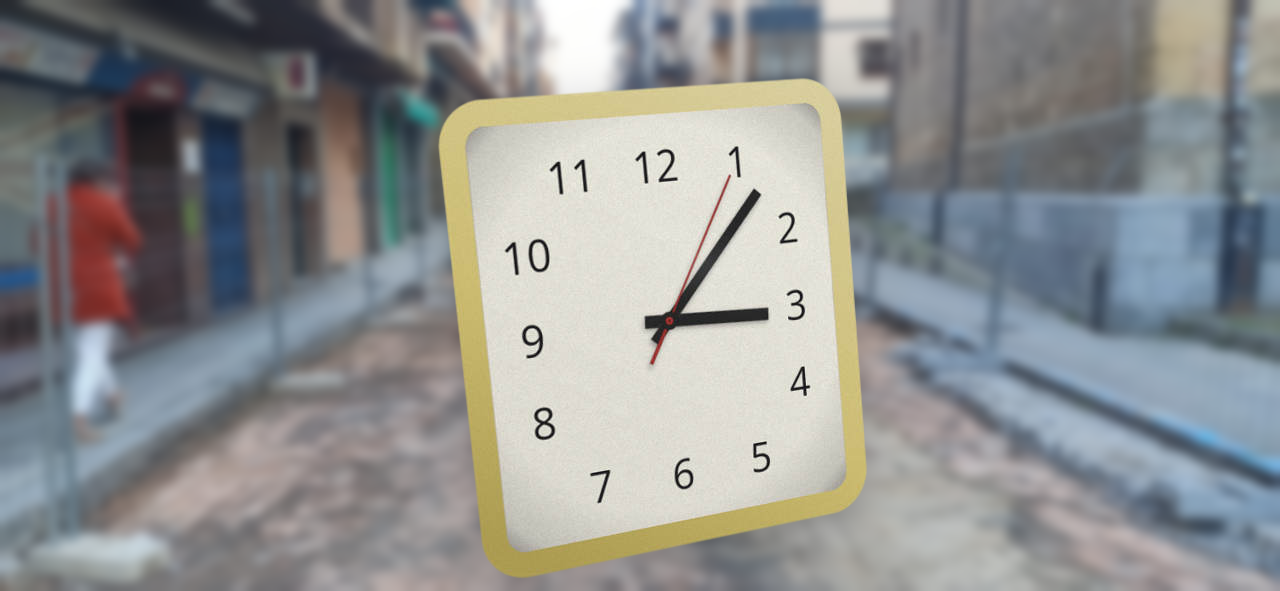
3:07:05
